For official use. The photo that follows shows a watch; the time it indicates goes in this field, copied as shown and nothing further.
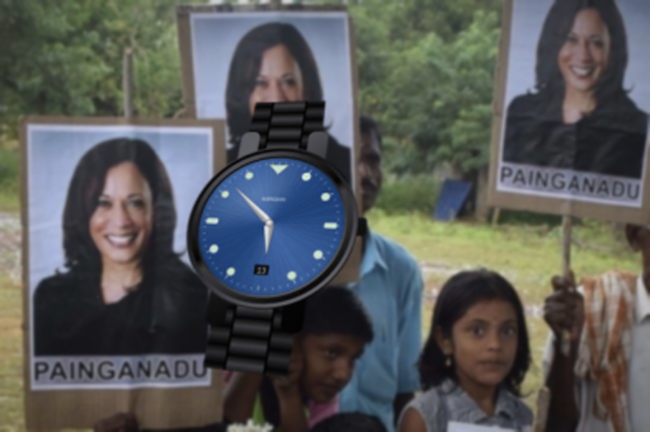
5:52
